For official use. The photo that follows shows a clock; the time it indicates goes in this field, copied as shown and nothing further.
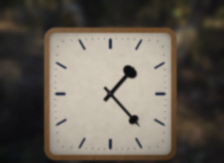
1:23
